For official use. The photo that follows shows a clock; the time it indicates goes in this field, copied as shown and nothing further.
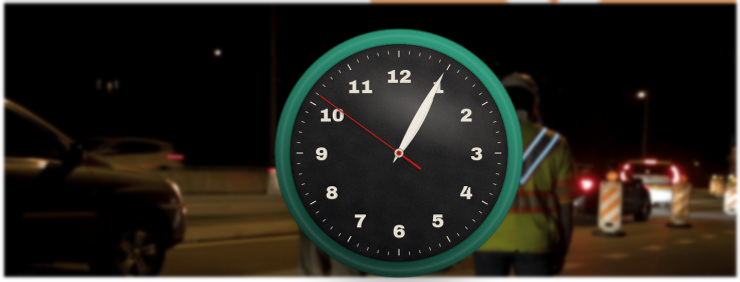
1:04:51
